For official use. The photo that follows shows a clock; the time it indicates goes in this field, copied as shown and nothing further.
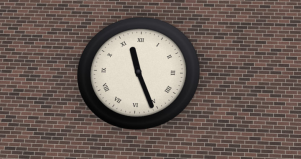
11:26
